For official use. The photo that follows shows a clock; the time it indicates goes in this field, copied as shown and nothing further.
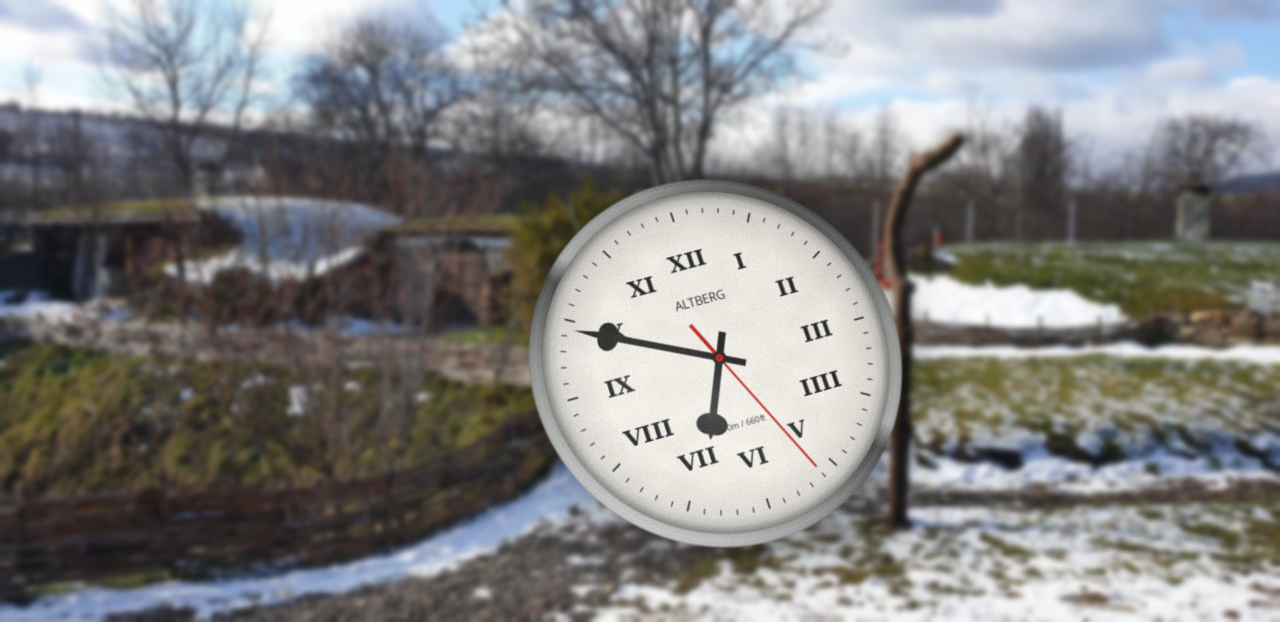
6:49:26
